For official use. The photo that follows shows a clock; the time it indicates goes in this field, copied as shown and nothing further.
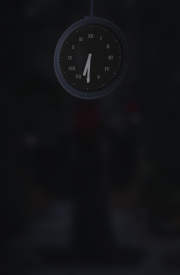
6:30
